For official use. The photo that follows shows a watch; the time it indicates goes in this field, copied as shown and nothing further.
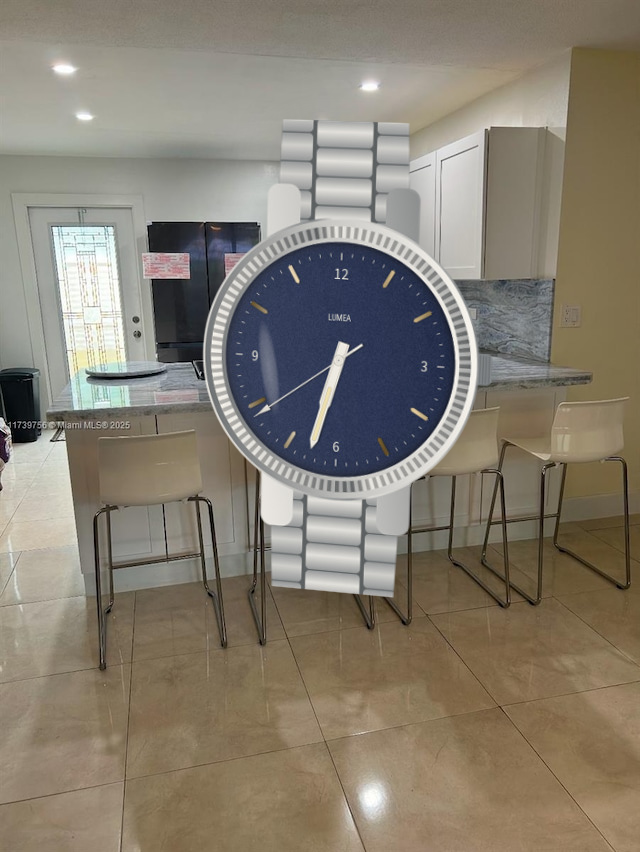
6:32:39
